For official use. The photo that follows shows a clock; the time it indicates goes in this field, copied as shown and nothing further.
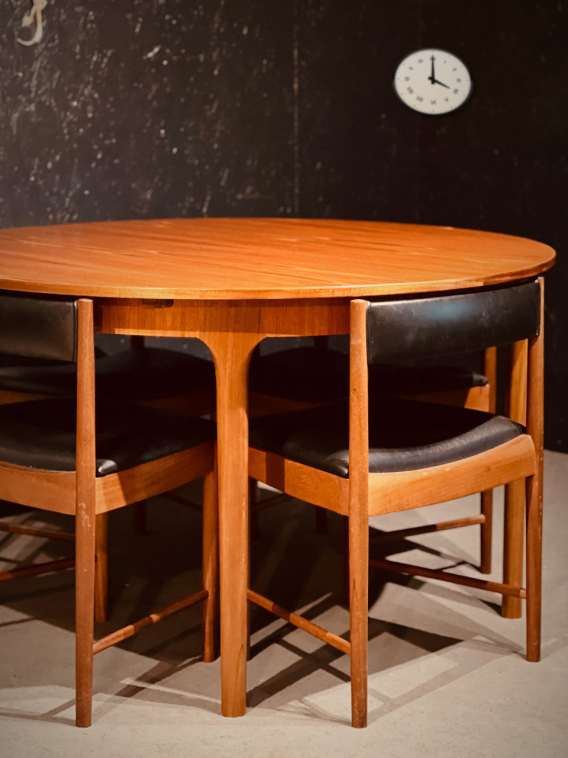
4:00
